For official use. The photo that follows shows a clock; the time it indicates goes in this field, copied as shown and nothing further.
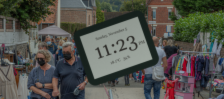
11:23
